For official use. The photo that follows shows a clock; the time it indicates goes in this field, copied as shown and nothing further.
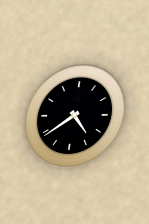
4:39
